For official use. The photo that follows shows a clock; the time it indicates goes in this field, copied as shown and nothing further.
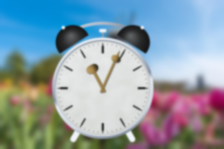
11:04
